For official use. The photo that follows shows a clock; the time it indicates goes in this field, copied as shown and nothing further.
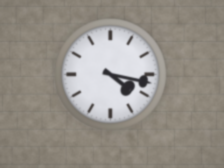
4:17
